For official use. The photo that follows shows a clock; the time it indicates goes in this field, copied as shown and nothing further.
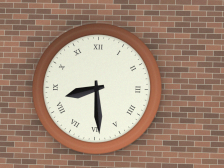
8:29
